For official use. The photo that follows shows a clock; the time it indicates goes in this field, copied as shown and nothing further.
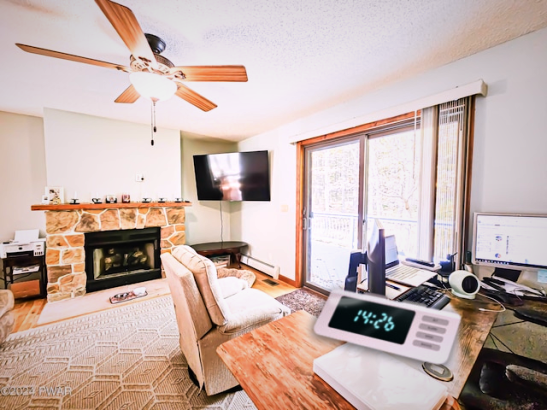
14:26
